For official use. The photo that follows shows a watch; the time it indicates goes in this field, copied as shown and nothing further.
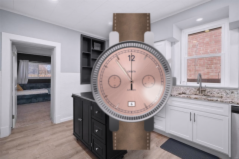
10:54
